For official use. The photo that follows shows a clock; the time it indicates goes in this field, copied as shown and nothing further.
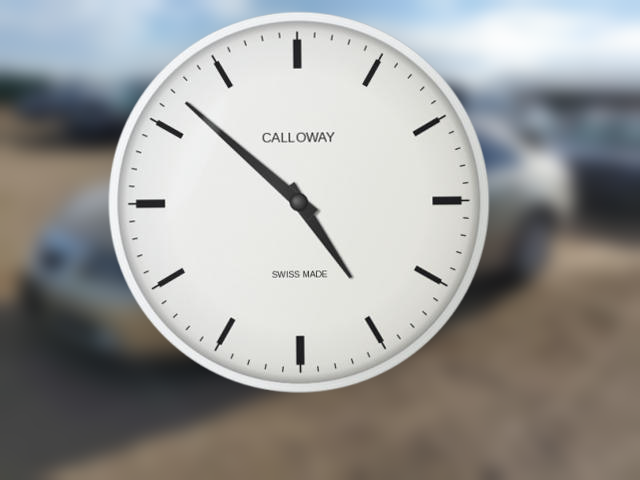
4:52
